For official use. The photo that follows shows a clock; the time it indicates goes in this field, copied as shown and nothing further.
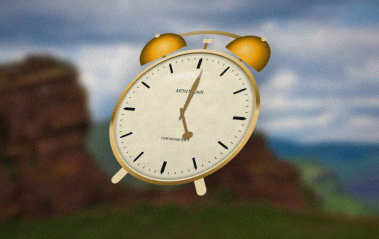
5:01
